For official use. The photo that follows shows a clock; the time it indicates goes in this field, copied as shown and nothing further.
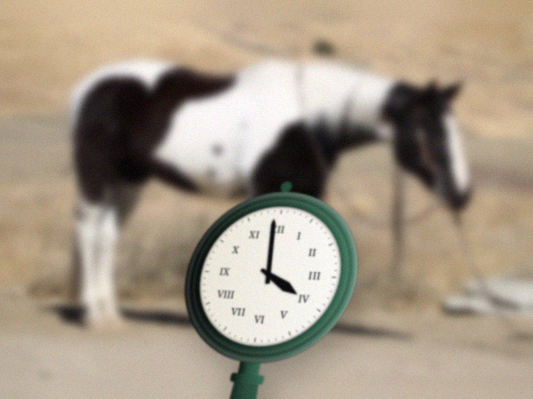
3:59
